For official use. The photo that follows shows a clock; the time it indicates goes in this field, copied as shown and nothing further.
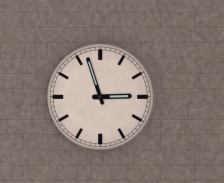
2:57
